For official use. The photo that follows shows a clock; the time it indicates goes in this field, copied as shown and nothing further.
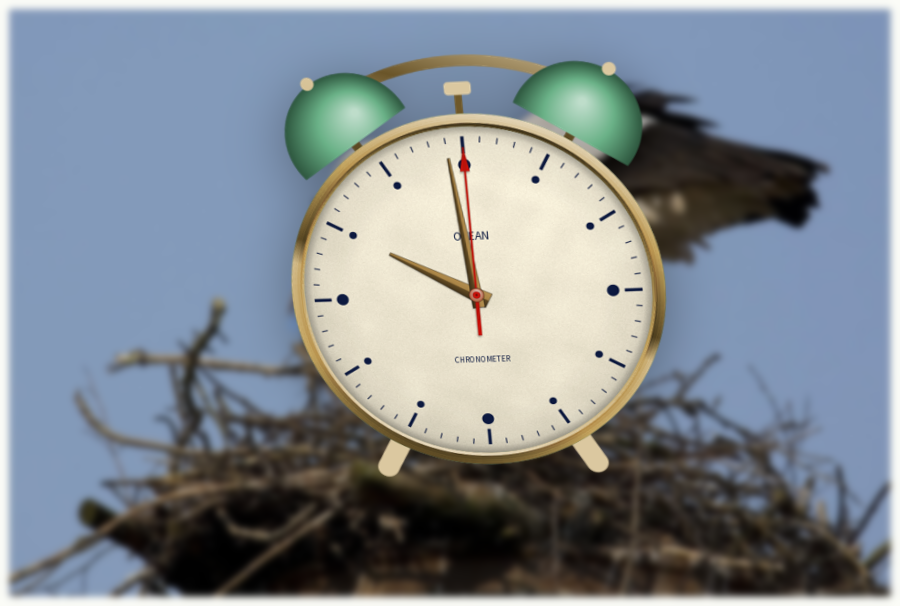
9:59:00
